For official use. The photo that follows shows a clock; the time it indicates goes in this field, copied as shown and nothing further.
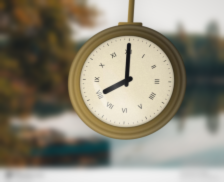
8:00
